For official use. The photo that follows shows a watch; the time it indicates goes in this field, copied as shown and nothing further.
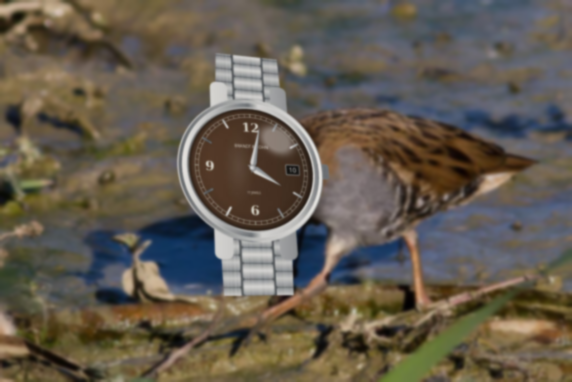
4:02
